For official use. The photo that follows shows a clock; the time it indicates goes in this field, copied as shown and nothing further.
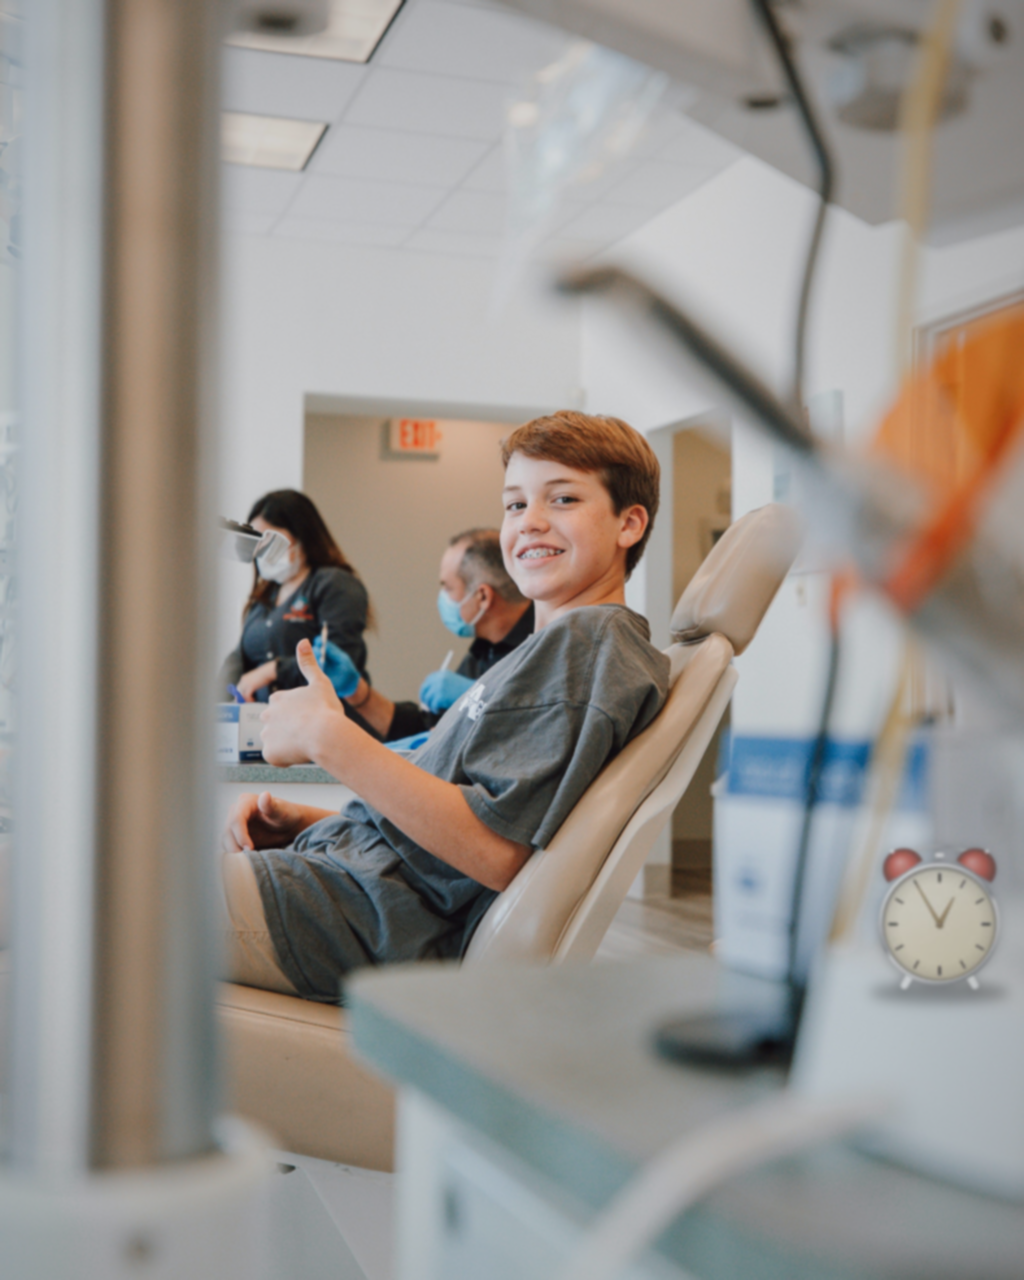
12:55
